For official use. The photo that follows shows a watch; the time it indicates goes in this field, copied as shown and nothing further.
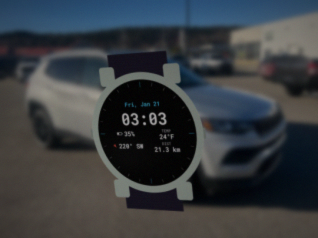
3:03
